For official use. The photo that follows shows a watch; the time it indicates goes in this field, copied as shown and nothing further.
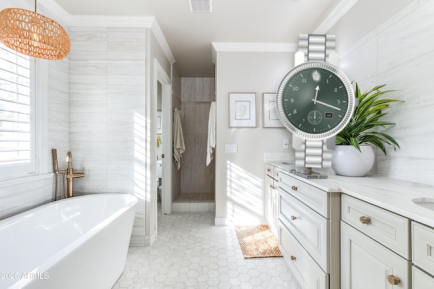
12:18
